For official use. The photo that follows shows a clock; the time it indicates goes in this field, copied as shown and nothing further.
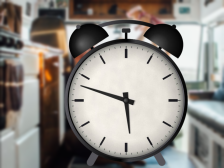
5:48
